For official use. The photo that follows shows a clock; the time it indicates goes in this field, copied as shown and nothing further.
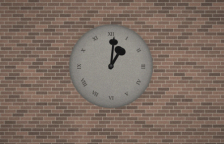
1:01
